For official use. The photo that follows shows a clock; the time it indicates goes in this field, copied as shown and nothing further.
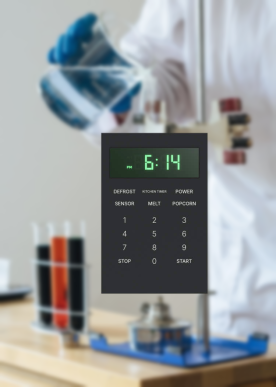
6:14
